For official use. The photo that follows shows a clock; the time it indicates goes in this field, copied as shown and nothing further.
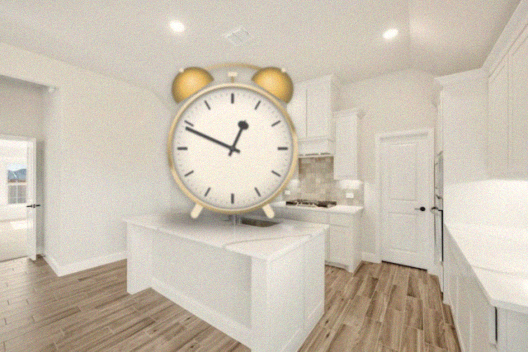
12:49
